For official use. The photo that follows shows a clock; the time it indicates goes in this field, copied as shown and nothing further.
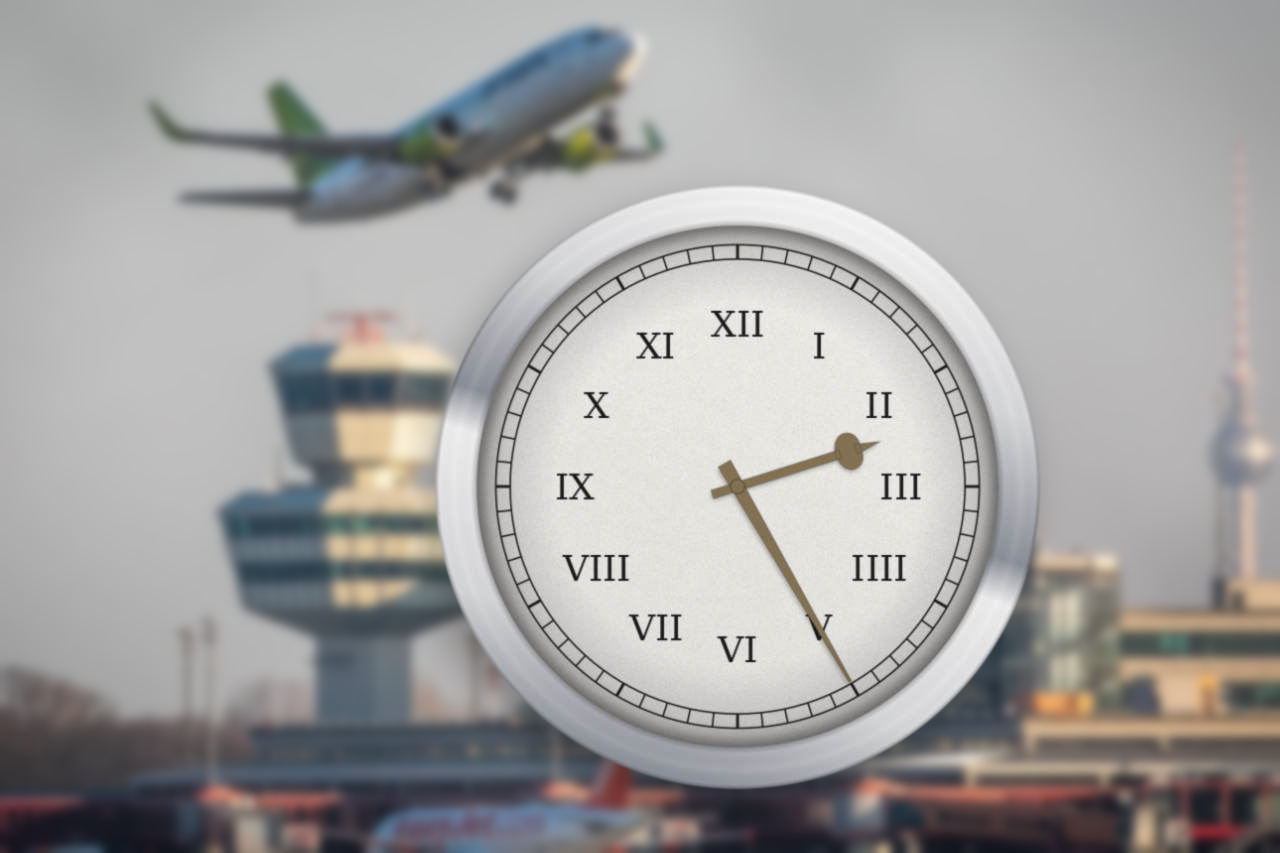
2:25
